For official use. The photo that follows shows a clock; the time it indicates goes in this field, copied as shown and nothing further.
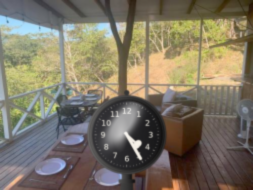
4:25
